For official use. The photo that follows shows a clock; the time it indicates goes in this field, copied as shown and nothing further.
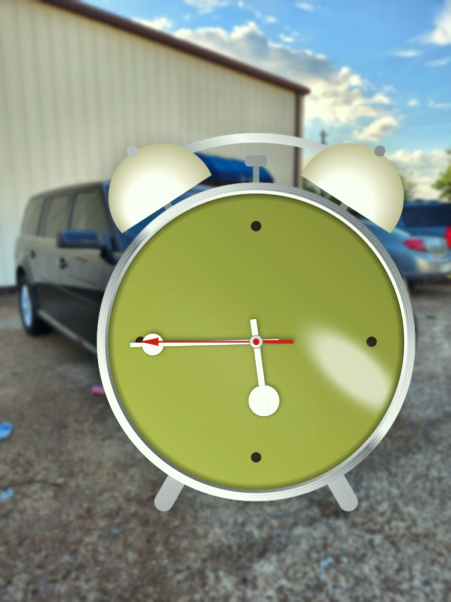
5:44:45
